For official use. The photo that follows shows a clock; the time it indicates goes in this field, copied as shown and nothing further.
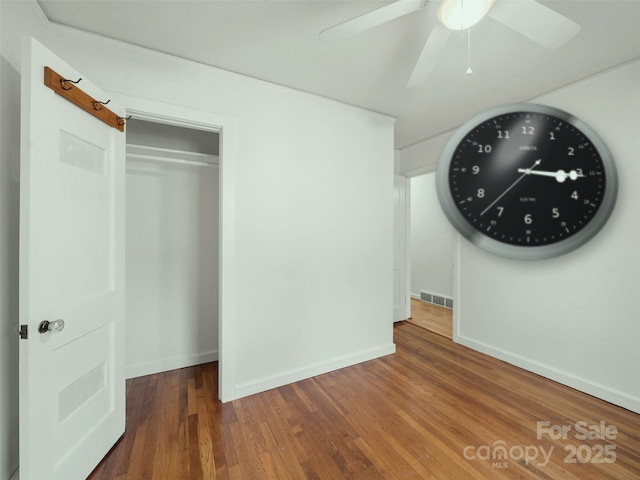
3:15:37
